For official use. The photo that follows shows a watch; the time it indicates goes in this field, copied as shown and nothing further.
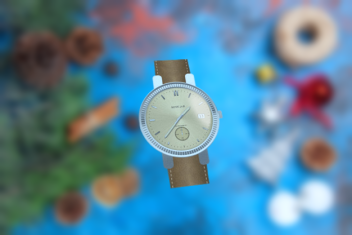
1:37
